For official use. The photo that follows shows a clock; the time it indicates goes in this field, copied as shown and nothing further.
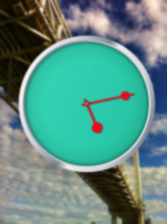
5:13
